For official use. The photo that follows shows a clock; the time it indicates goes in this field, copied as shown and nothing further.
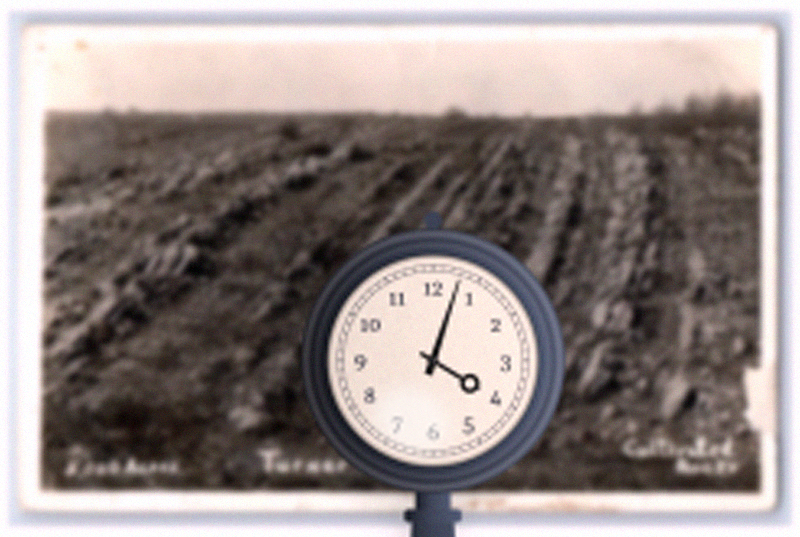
4:03
